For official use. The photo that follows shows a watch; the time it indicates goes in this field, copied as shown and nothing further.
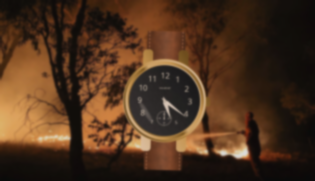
5:21
